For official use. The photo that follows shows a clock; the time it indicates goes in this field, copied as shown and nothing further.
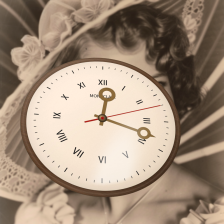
12:18:12
